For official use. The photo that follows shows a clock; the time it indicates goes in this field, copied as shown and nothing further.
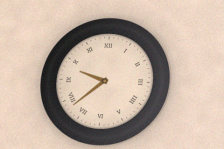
9:38
